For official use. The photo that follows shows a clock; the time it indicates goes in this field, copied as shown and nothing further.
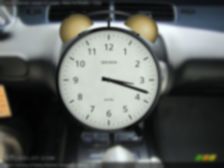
3:18
